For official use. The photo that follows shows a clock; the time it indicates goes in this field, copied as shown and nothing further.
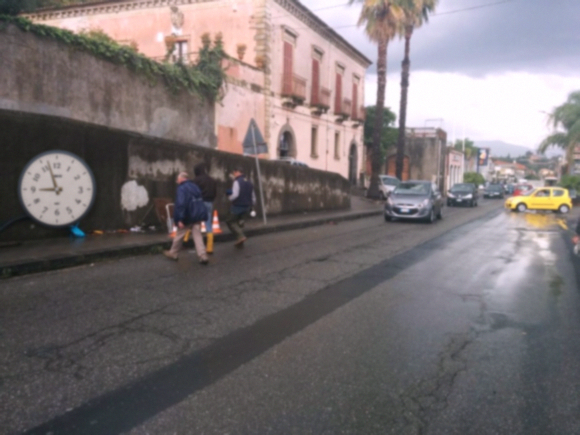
8:57
